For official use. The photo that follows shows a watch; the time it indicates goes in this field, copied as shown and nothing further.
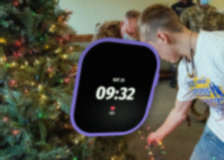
9:32
